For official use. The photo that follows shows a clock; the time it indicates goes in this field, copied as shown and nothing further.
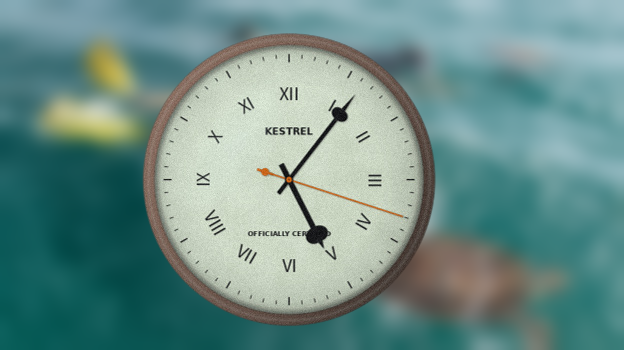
5:06:18
